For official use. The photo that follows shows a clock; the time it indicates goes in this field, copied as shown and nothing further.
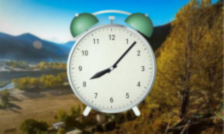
8:07
